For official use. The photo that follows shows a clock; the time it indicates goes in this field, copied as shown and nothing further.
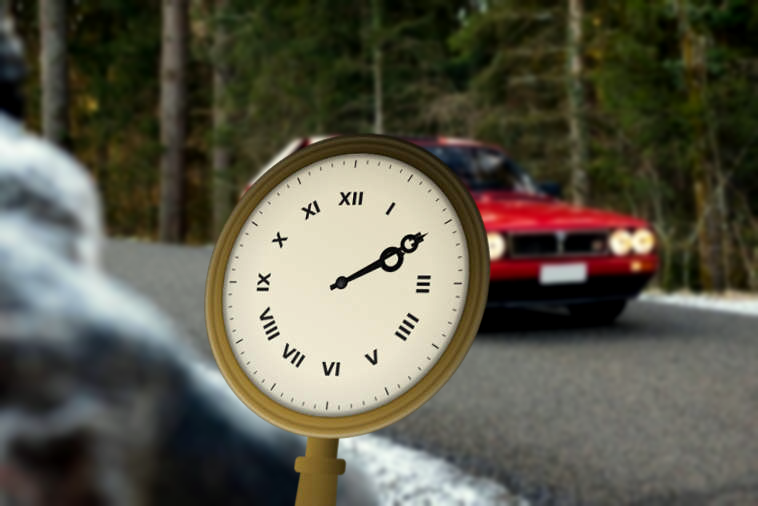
2:10
